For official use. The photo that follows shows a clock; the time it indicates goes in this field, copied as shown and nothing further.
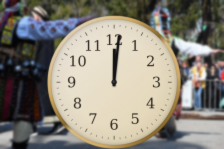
12:01
